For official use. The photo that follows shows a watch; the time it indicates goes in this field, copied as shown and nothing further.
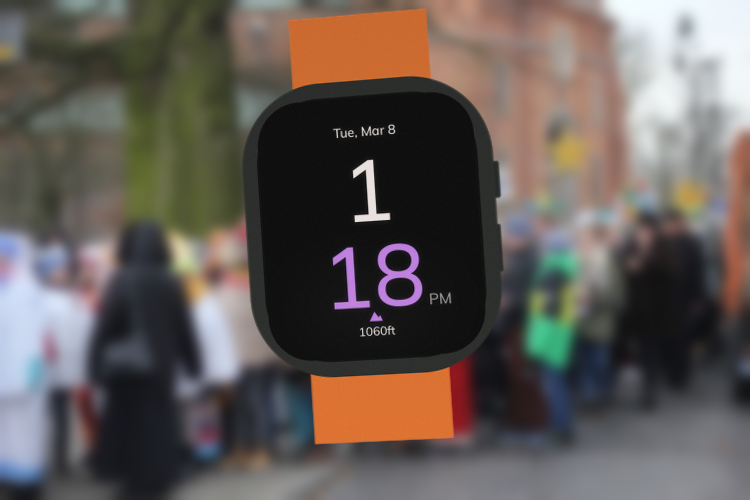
1:18
